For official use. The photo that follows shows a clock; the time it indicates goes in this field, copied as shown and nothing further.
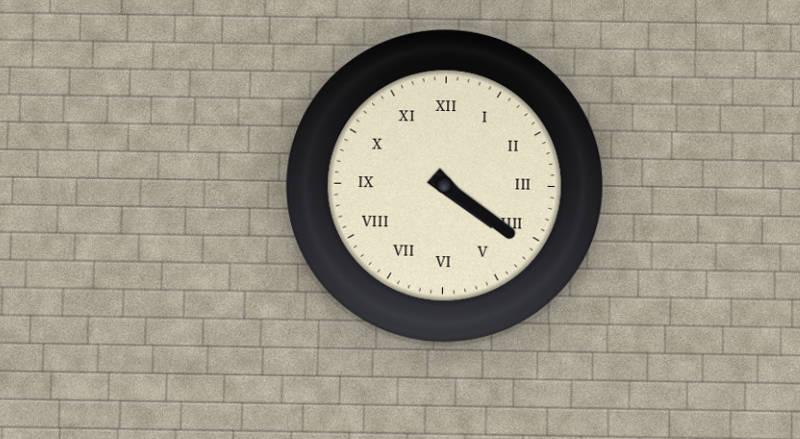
4:21
